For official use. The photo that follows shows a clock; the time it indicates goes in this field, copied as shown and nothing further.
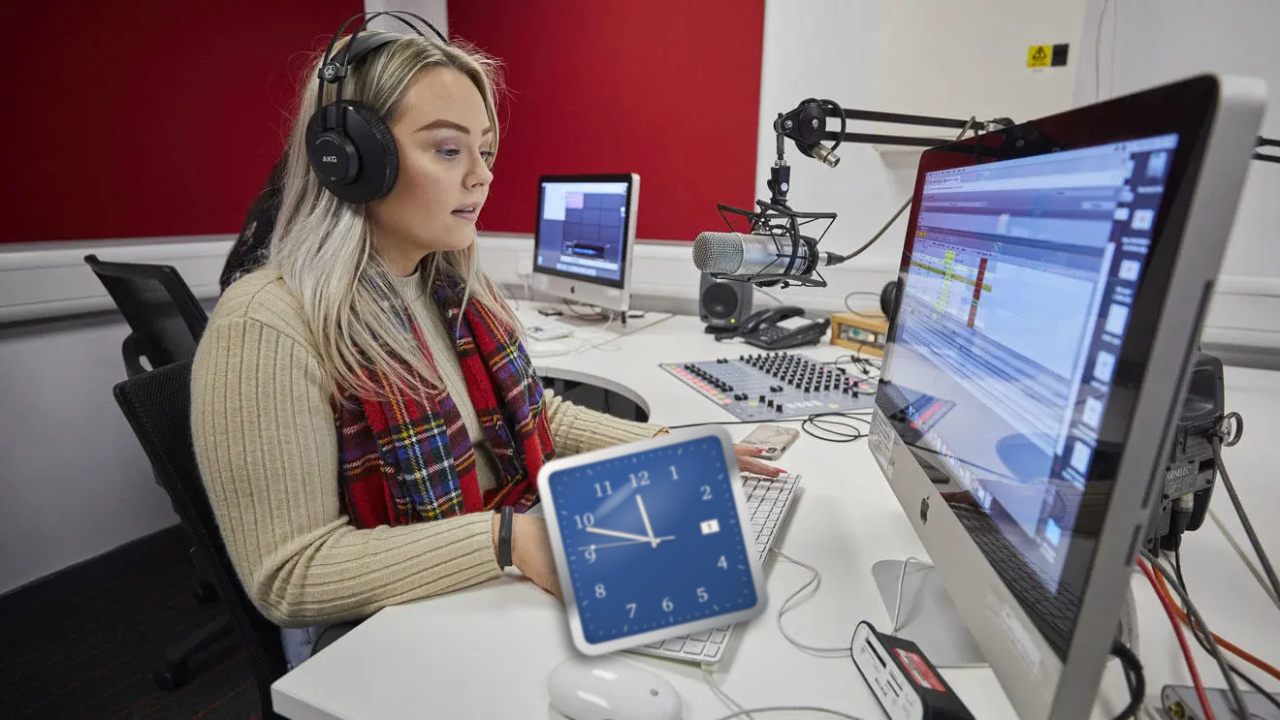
11:48:46
